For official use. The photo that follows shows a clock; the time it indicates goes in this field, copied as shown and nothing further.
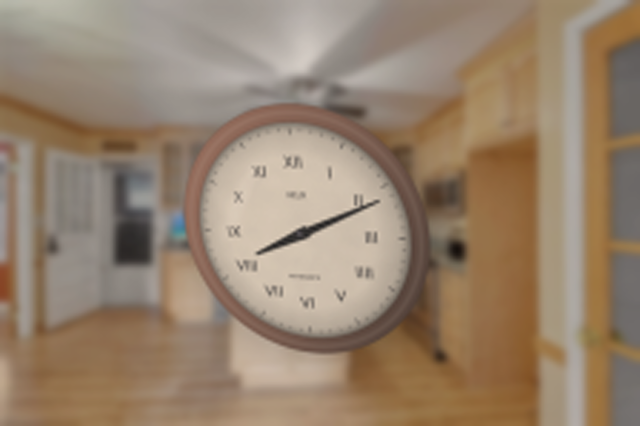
8:11
